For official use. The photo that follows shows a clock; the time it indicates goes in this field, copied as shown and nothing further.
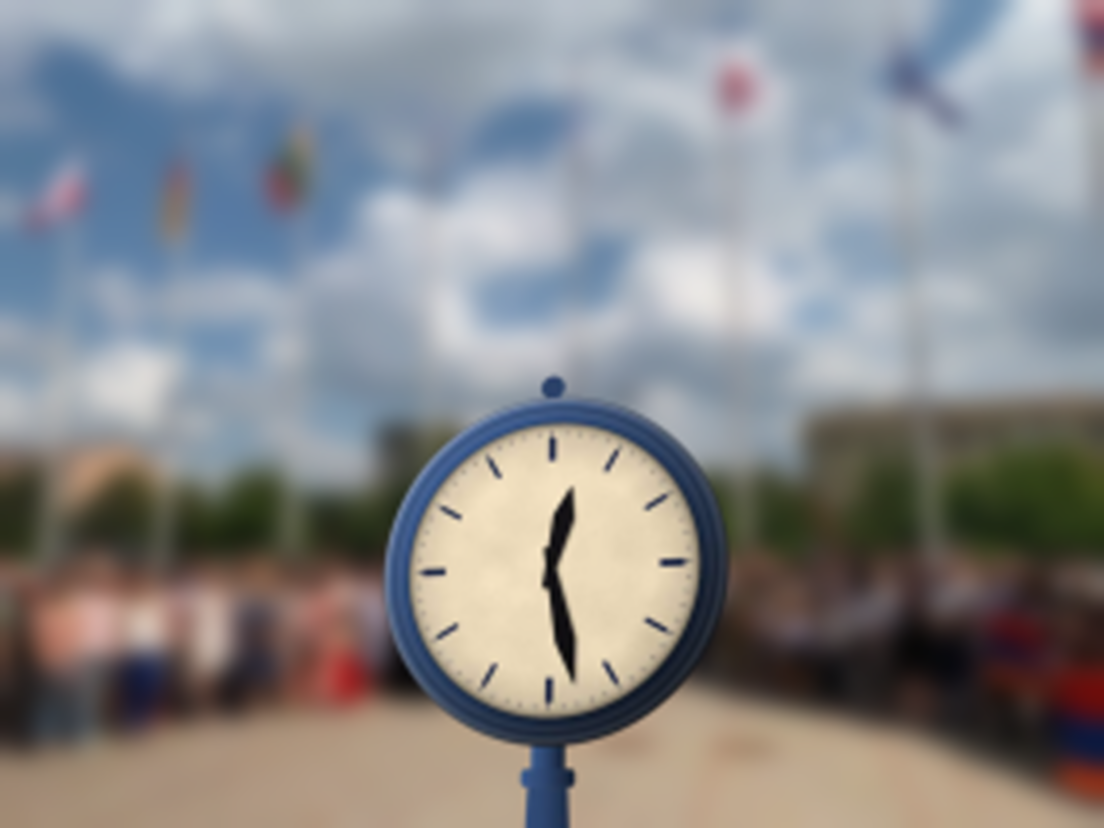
12:28
